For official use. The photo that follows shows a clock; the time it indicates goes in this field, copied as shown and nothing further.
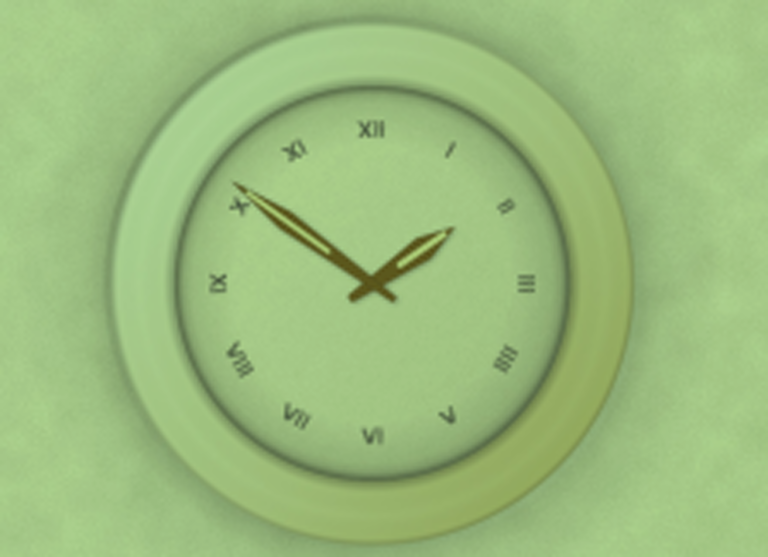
1:51
